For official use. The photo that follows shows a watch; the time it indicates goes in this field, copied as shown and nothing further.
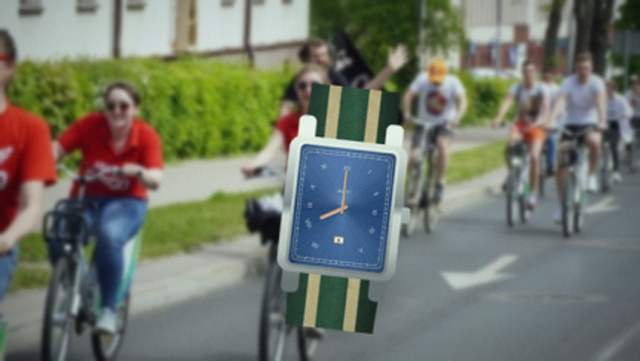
8:00
